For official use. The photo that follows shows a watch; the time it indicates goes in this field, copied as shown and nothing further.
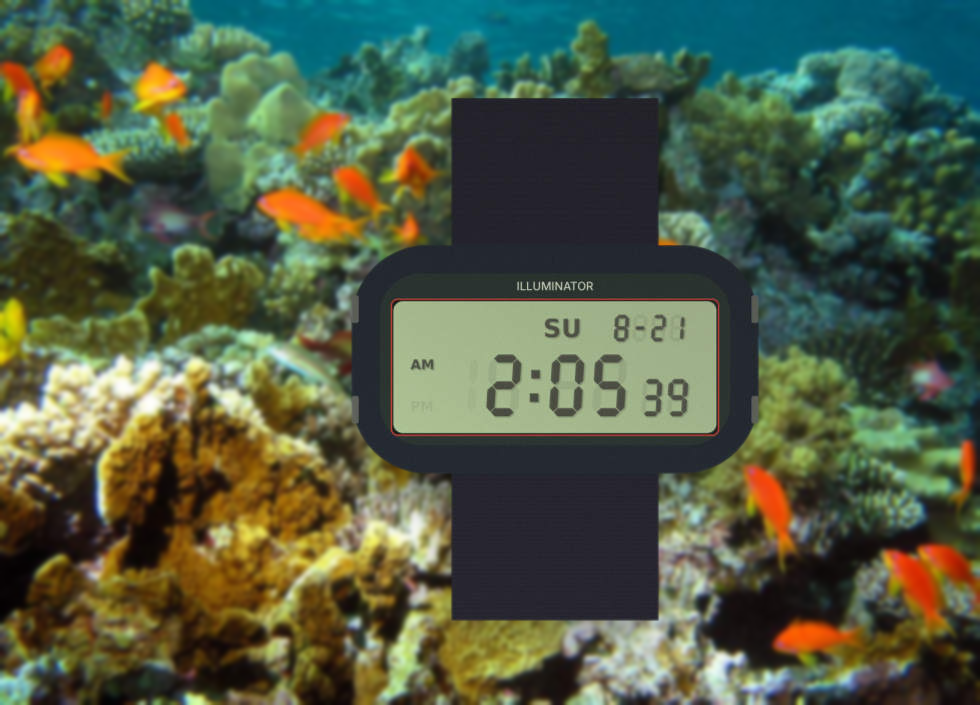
2:05:39
